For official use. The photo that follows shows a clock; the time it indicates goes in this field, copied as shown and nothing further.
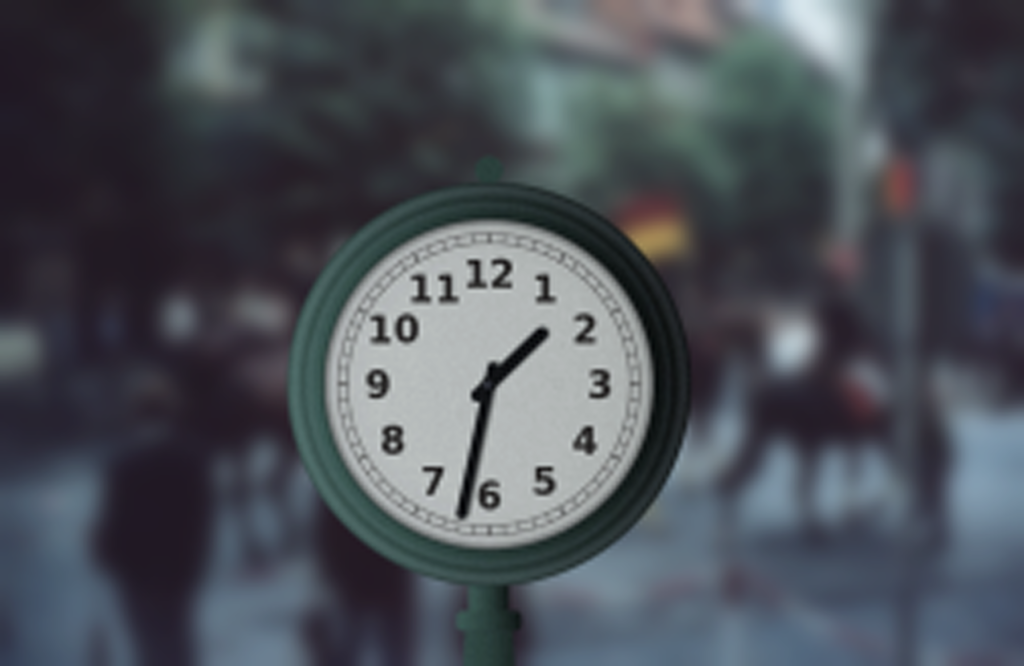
1:32
